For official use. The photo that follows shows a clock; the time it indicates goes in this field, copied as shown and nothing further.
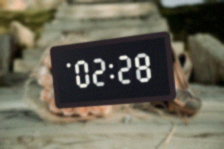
2:28
